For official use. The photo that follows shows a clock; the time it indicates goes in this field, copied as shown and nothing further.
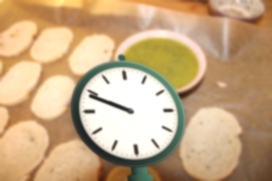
9:49
